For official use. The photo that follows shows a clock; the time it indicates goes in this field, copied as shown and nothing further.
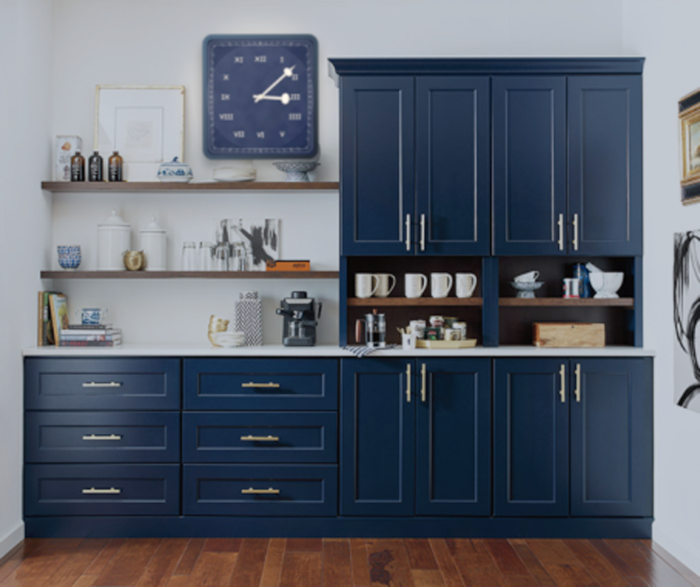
3:08
